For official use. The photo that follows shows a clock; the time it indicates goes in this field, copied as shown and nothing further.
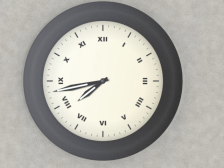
7:43
